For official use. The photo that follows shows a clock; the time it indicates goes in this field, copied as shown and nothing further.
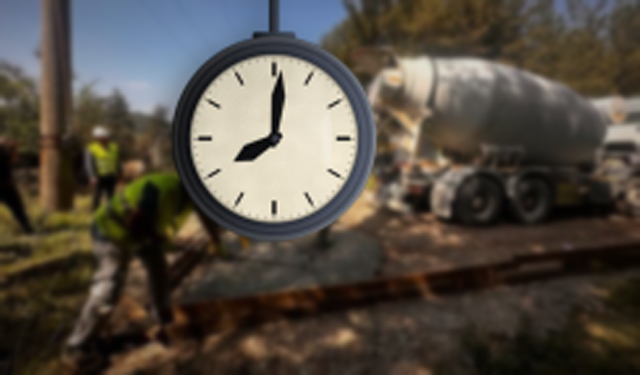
8:01
